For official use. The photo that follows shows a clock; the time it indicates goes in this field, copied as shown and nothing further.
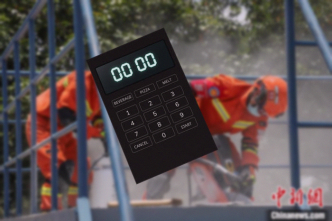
0:00
